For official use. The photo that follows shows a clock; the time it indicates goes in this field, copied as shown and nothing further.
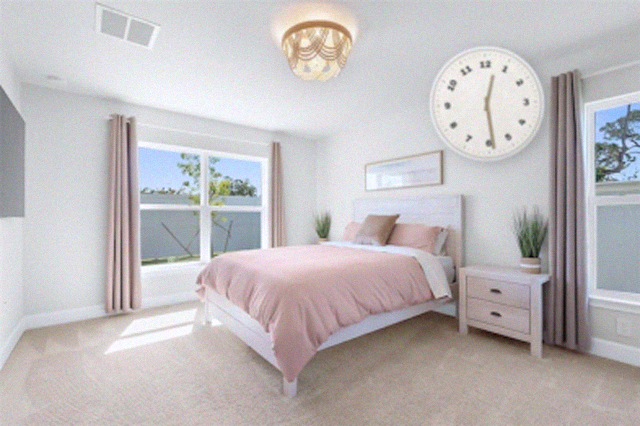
12:29
